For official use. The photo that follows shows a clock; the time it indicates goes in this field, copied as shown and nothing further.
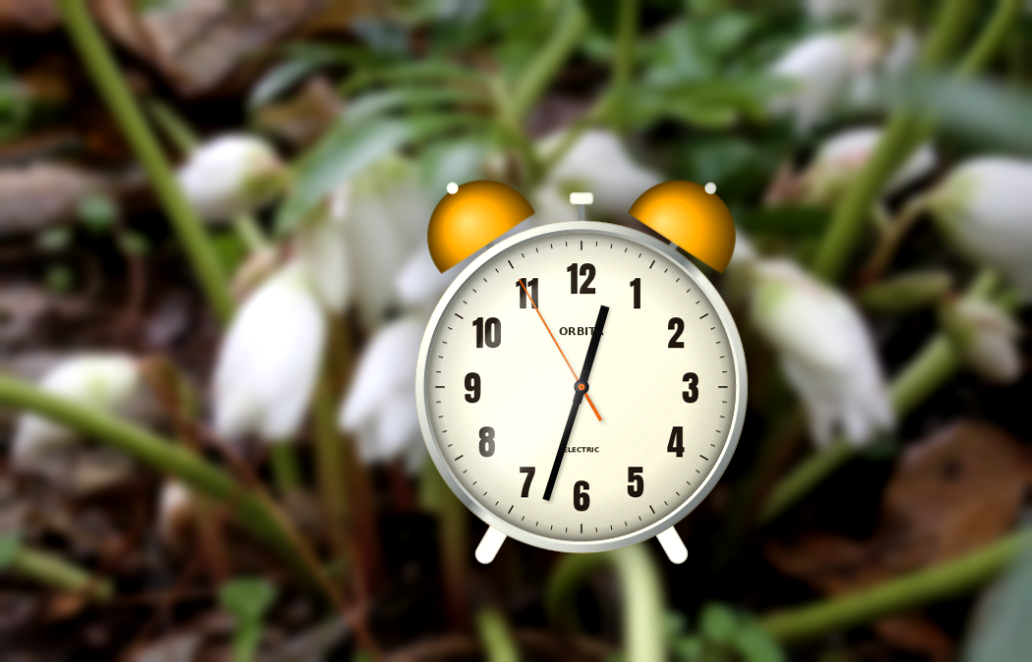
12:32:55
